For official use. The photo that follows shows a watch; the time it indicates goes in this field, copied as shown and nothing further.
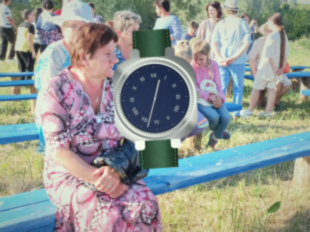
12:33
